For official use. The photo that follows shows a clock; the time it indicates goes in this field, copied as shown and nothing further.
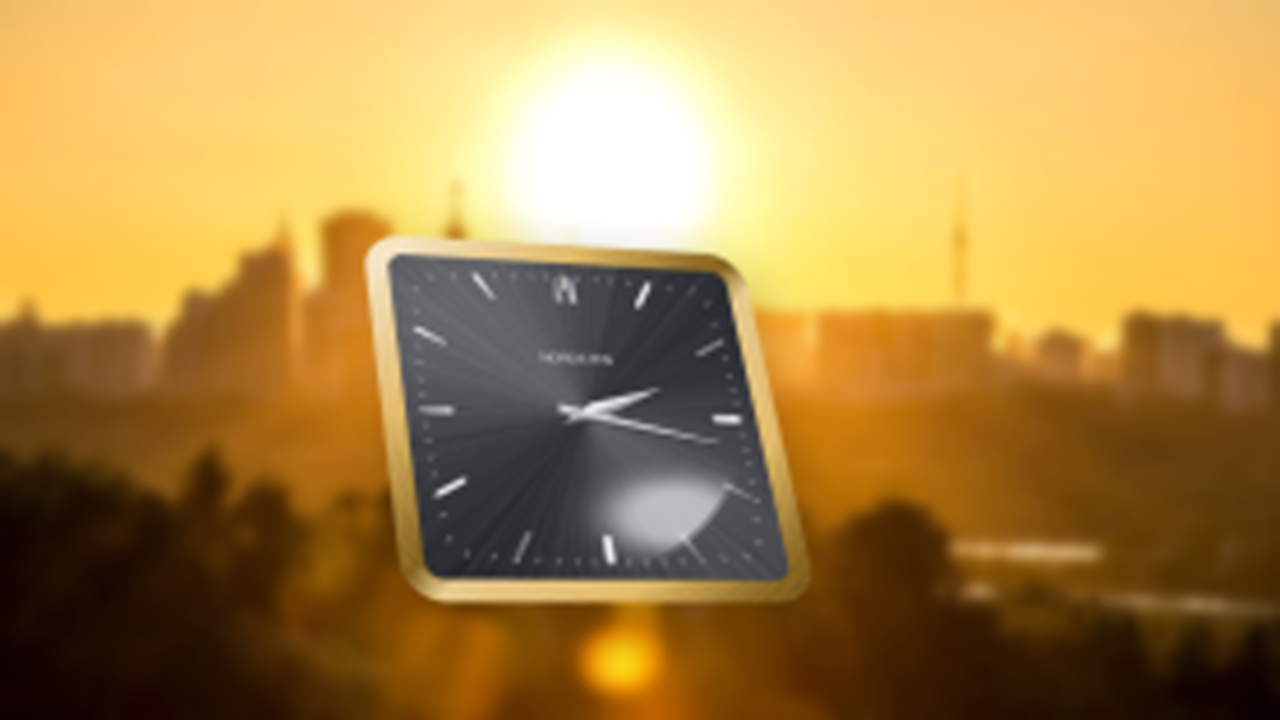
2:17
